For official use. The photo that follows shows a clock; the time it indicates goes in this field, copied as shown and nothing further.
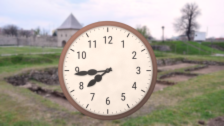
7:44
